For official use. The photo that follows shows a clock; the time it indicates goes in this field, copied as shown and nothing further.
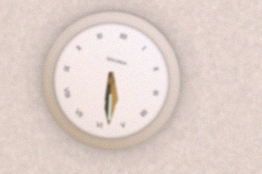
5:28
